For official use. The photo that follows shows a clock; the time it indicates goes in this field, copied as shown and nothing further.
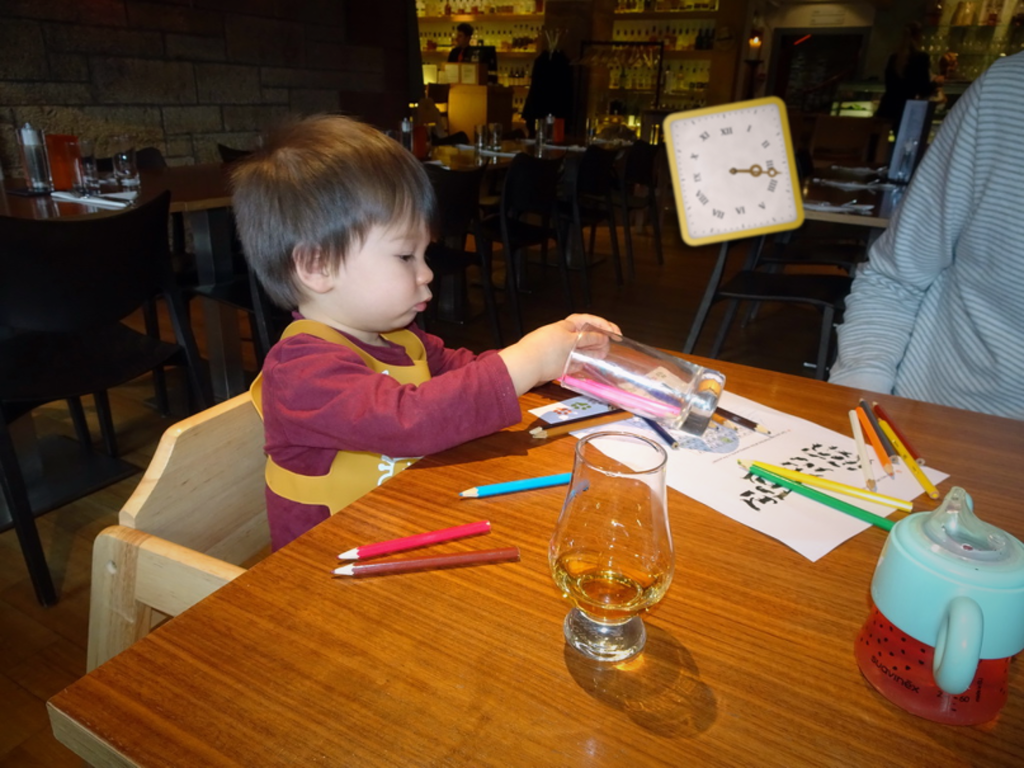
3:17
